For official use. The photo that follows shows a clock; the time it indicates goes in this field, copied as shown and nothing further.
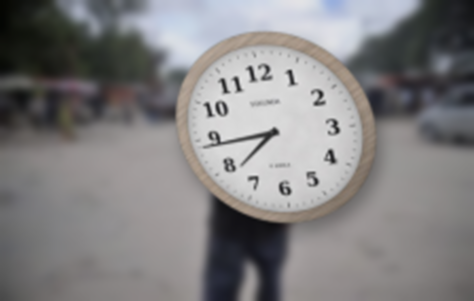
7:44
